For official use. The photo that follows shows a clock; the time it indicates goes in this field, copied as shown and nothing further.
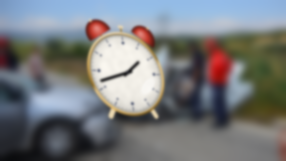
1:42
